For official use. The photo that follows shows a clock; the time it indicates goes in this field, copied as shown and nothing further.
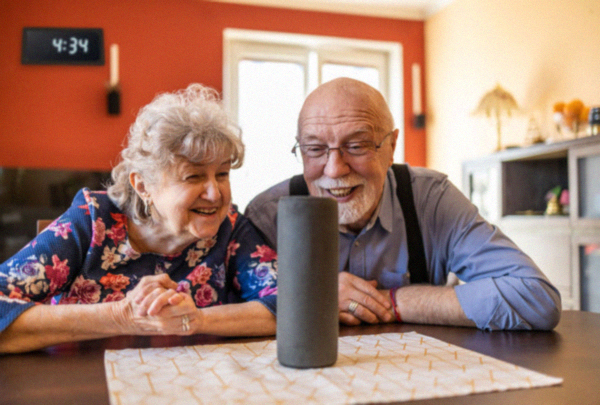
4:34
